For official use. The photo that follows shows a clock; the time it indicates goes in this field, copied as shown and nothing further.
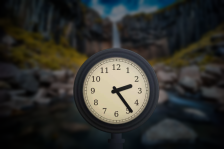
2:24
